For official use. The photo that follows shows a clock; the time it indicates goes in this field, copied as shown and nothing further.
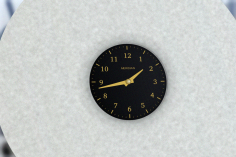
1:43
